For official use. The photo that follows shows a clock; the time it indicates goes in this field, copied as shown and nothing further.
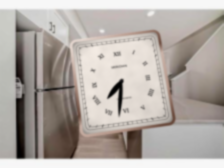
7:32
